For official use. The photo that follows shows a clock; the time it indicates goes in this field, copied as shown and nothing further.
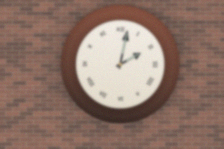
2:02
